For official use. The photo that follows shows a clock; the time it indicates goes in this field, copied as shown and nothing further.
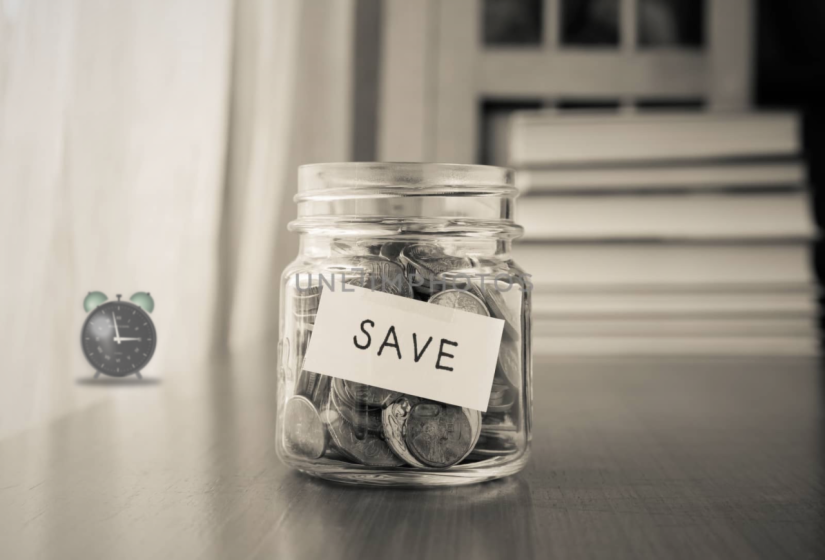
2:58
